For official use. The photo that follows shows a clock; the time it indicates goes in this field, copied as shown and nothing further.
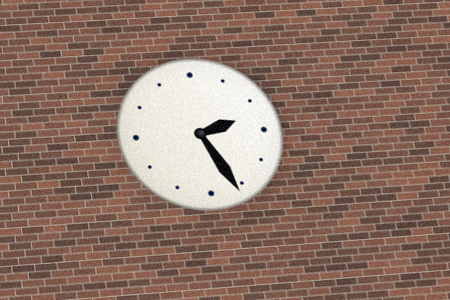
2:26
